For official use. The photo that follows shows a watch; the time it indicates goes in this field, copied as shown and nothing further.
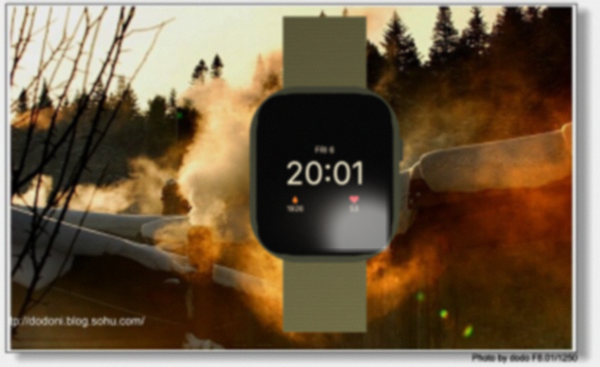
20:01
